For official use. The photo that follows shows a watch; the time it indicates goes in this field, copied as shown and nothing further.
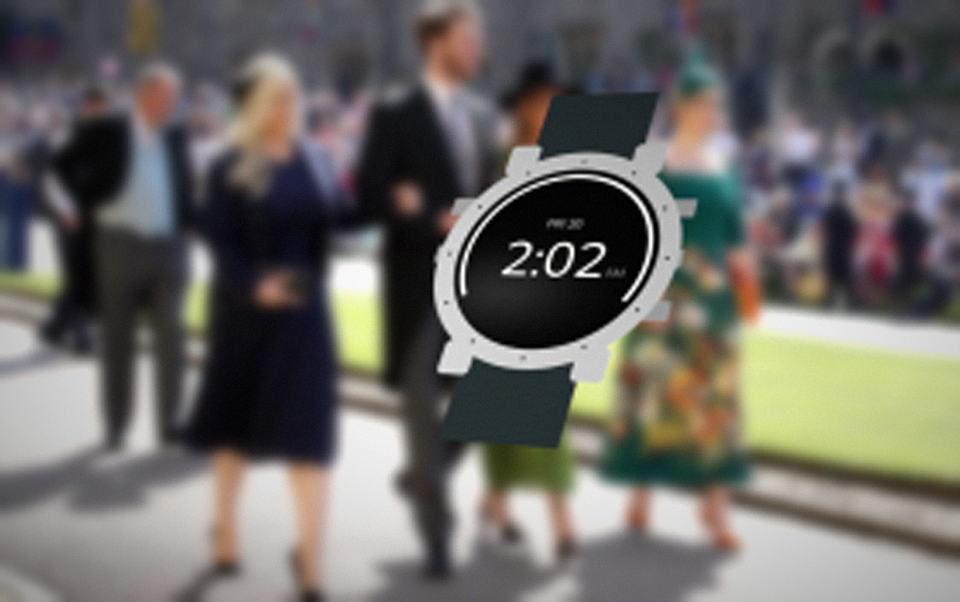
2:02
